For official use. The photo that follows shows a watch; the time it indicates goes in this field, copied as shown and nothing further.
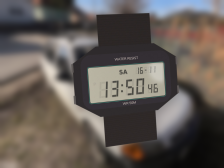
13:50:46
